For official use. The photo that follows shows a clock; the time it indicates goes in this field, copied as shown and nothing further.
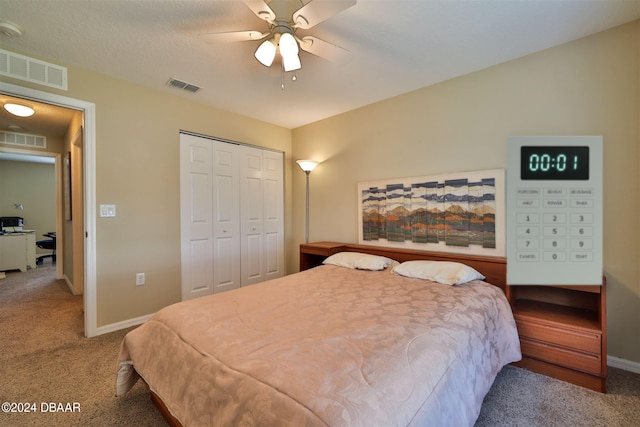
0:01
